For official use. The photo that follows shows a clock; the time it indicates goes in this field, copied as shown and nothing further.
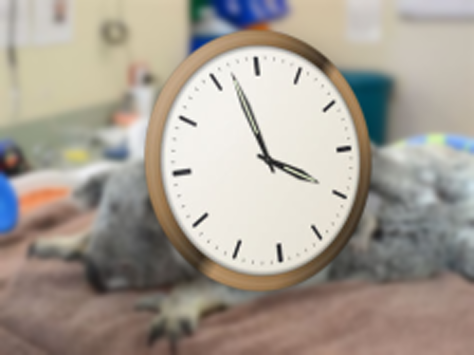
3:57
